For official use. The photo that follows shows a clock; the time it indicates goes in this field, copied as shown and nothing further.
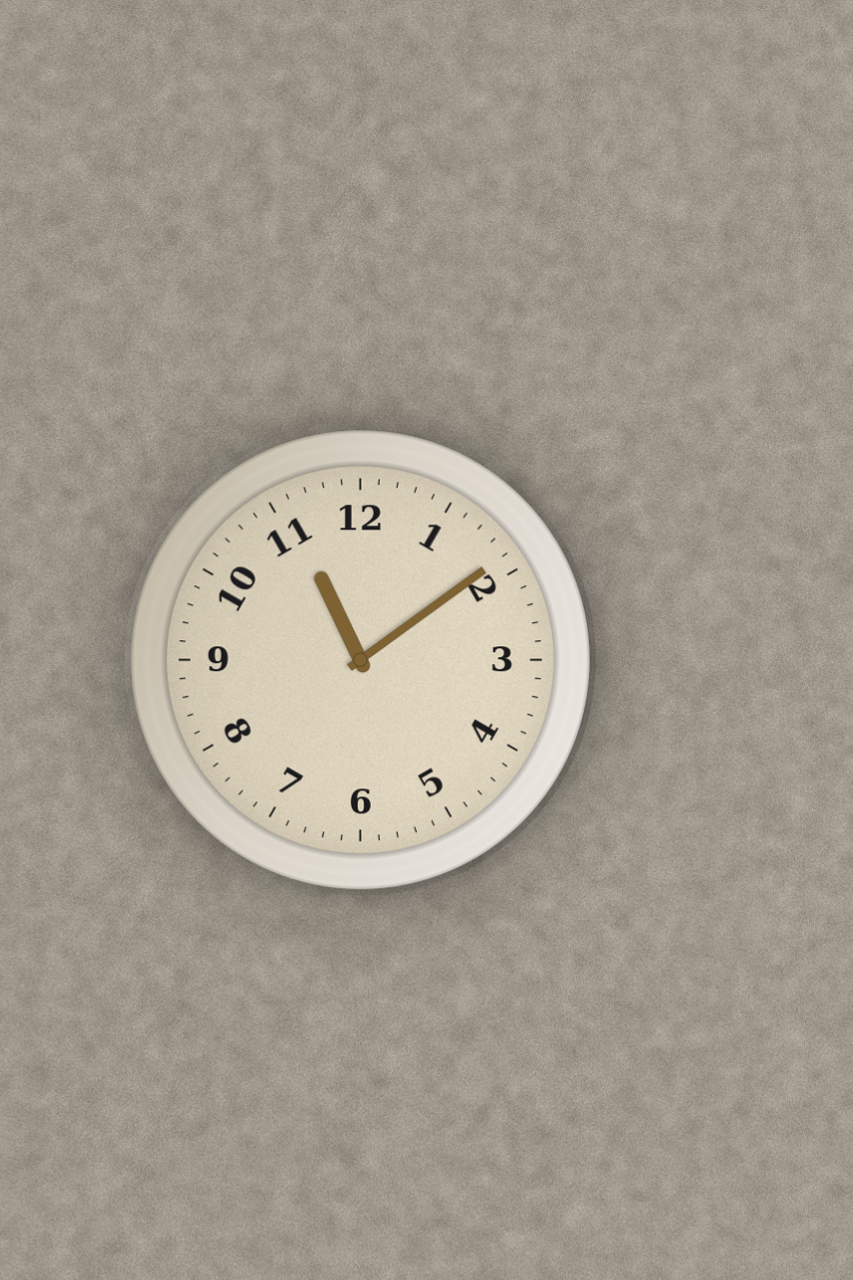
11:09
